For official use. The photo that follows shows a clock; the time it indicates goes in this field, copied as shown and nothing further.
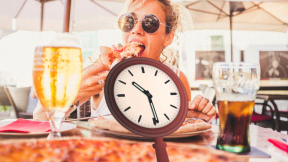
10:29
